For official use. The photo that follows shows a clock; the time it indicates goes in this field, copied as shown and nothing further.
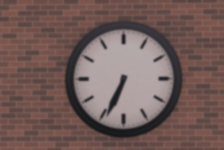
6:34
